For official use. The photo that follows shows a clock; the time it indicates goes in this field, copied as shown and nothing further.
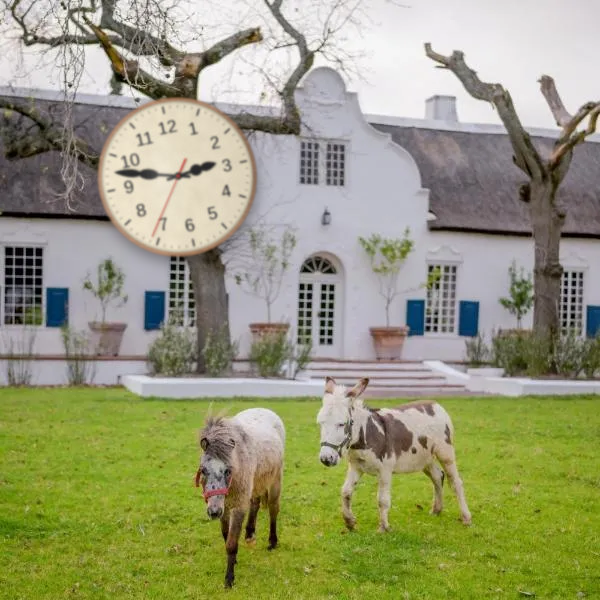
2:47:36
